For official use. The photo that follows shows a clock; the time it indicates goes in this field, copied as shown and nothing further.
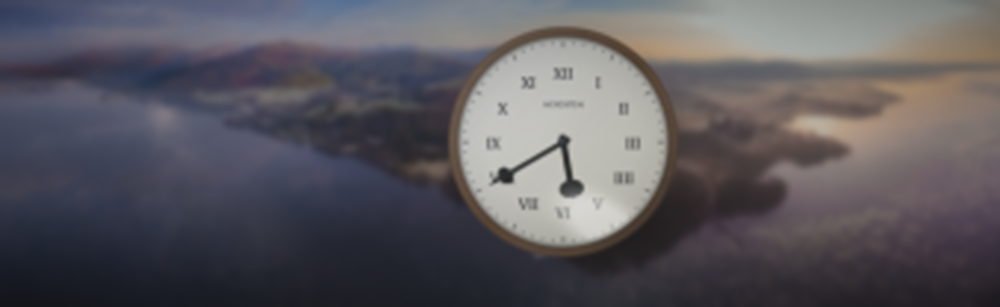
5:40
